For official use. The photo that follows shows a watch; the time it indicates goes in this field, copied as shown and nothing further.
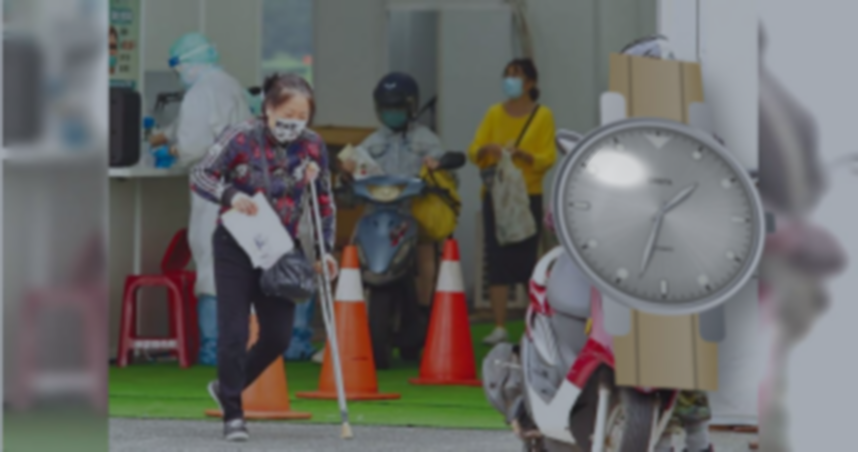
1:33
